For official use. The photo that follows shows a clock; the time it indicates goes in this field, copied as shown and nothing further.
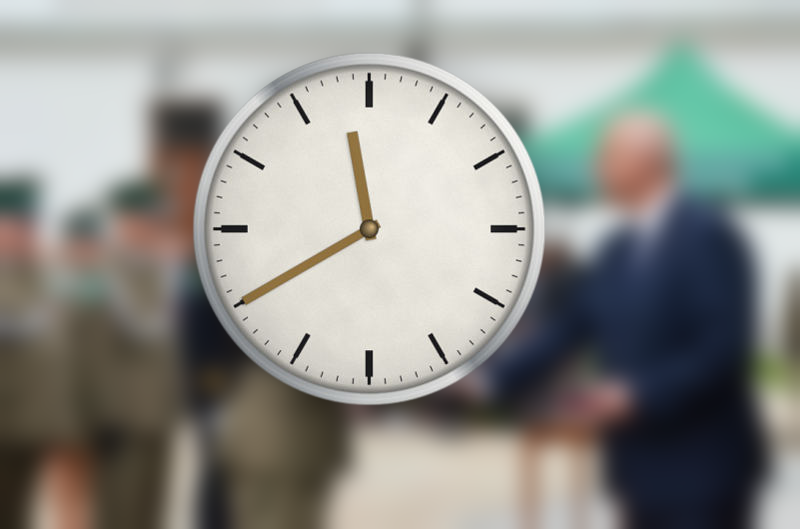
11:40
